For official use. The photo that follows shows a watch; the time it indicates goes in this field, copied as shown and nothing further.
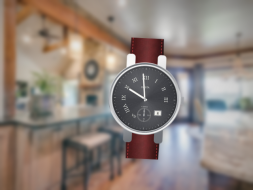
9:59
